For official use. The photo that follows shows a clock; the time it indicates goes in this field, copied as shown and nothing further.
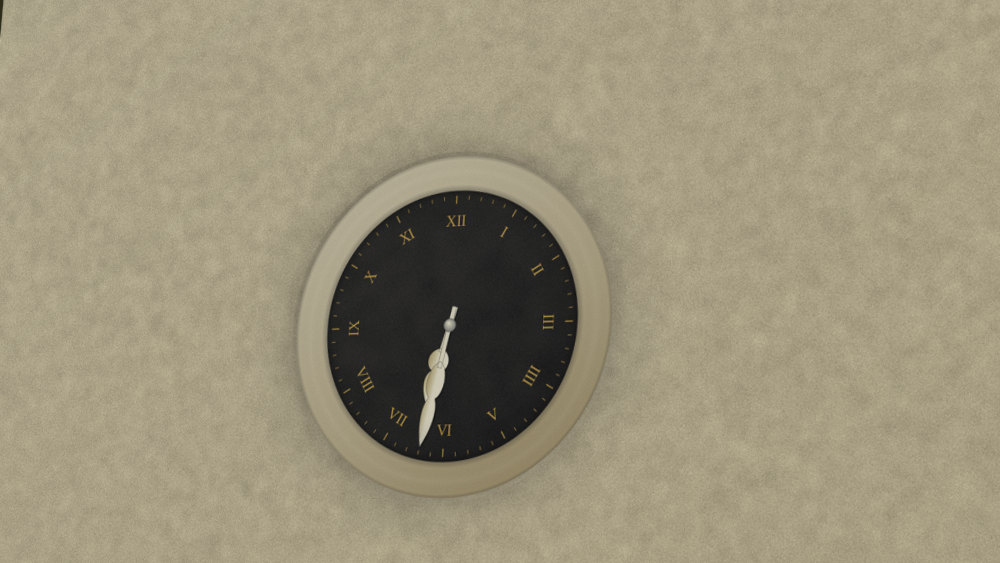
6:32
